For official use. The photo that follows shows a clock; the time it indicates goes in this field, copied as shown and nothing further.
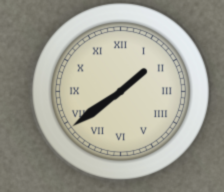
1:39
